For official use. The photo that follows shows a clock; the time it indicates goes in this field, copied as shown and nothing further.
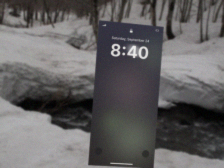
8:40
